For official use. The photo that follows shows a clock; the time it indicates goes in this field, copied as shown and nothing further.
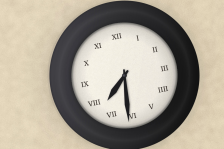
7:31
